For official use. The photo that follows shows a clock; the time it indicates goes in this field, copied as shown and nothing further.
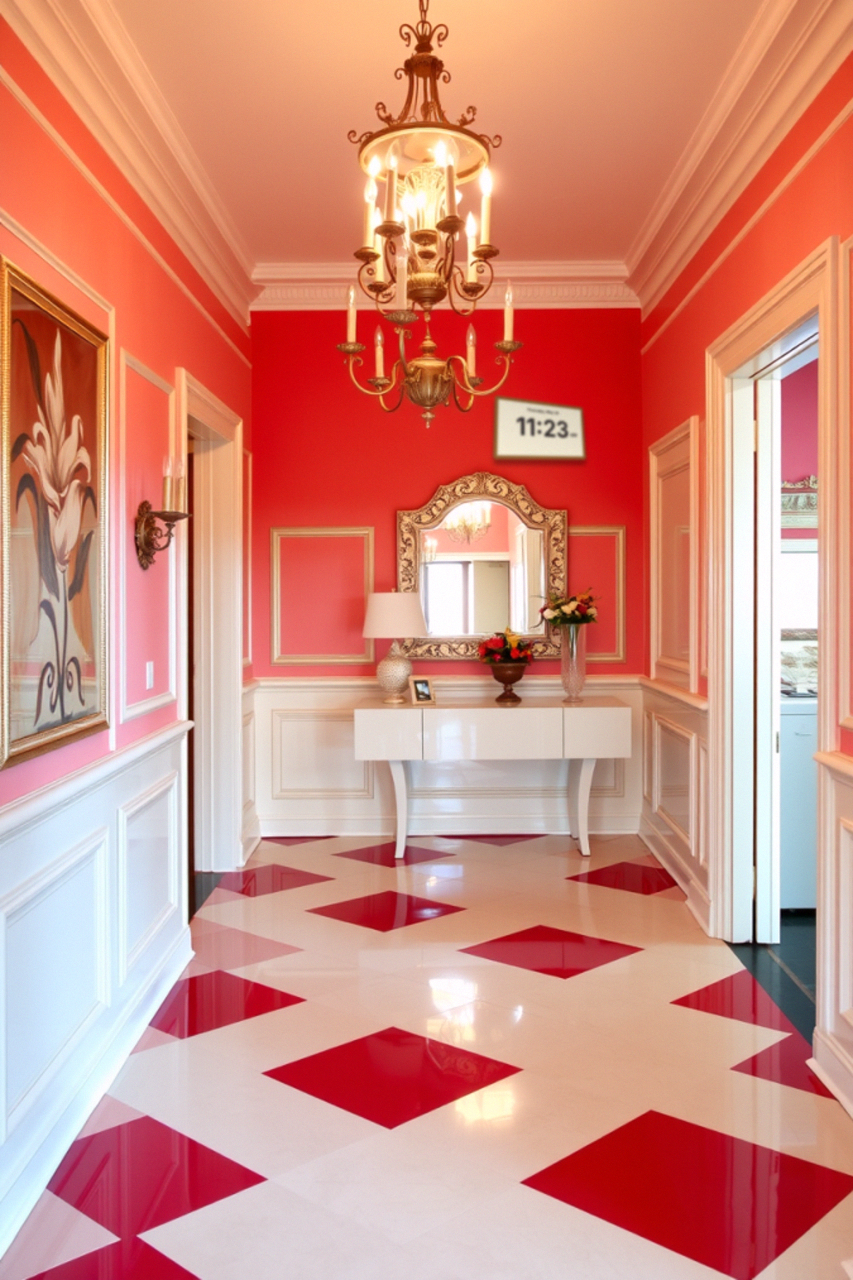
11:23
